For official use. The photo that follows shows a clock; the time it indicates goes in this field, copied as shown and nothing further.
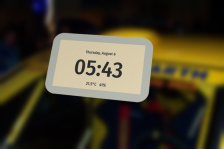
5:43
